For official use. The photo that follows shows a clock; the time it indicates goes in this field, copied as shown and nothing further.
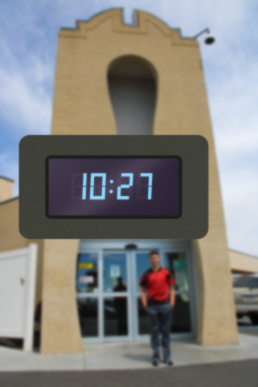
10:27
